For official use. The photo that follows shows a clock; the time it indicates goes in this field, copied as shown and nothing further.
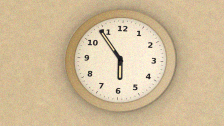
5:54
